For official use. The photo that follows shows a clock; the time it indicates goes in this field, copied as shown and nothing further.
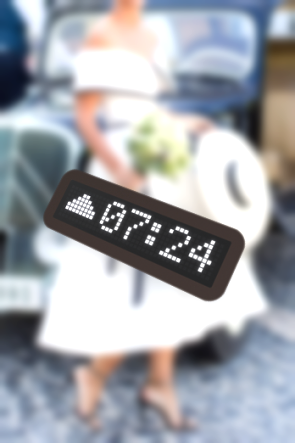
7:24
